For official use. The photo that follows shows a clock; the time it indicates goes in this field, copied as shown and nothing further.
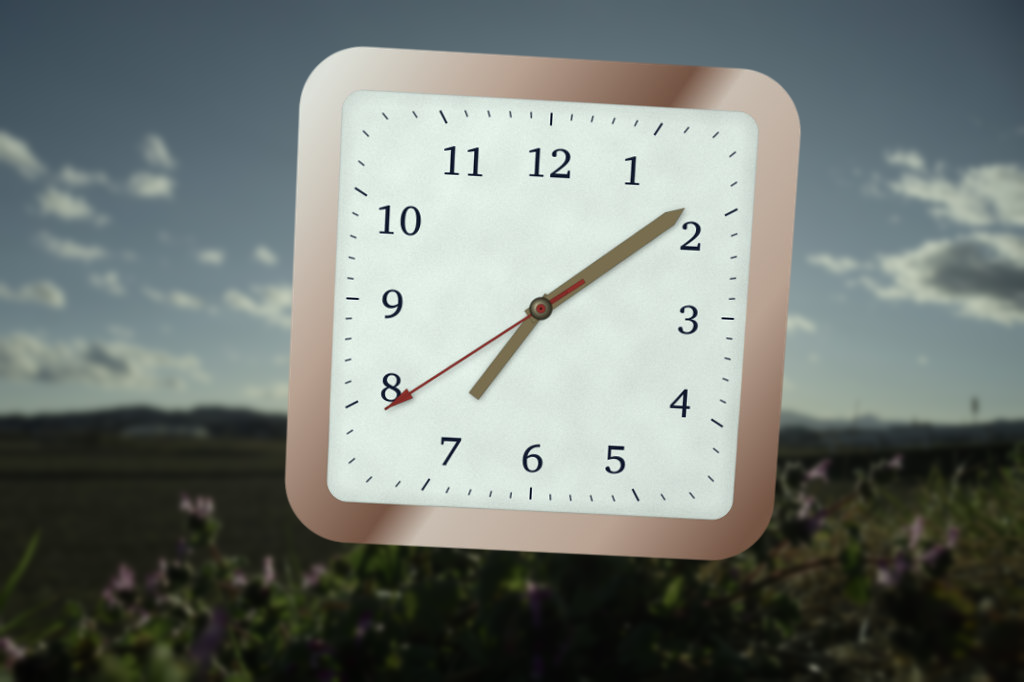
7:08:39
